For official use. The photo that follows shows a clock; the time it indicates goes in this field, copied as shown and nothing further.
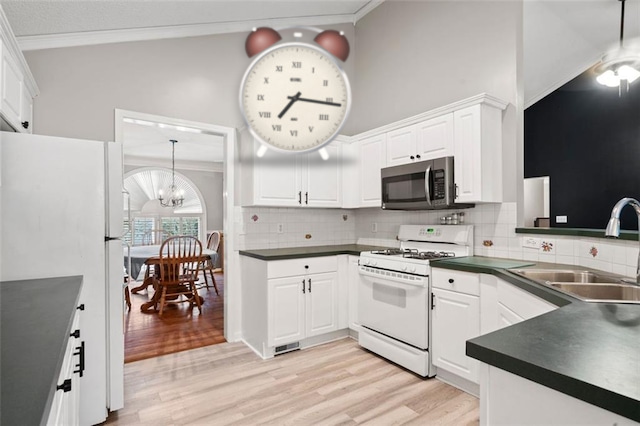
7:16
